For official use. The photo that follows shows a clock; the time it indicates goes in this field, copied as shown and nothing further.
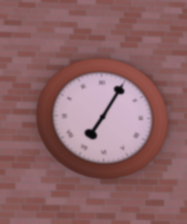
7:05
